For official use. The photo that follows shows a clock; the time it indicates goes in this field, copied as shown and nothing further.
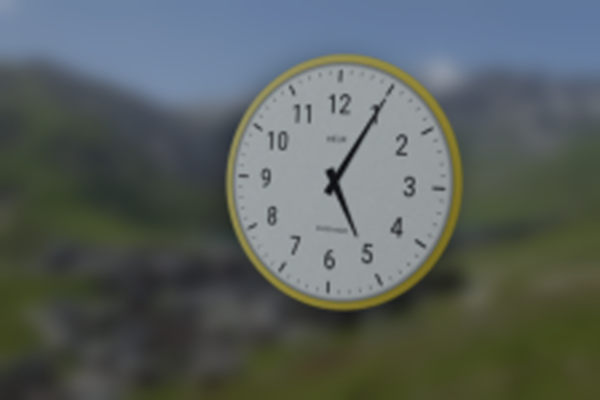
5:05
